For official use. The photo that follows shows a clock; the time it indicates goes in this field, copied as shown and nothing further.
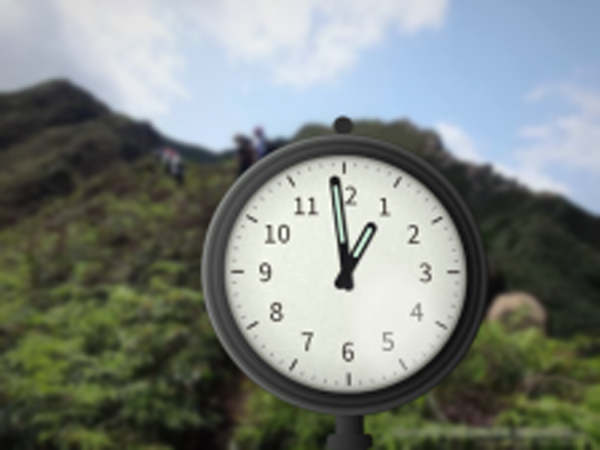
12:59
